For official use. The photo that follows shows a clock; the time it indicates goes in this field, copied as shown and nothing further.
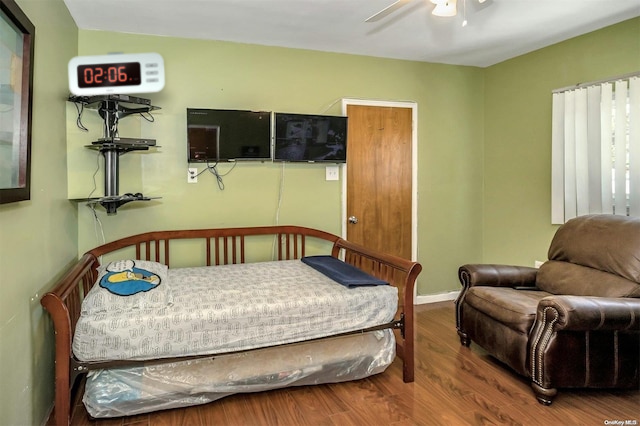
2:06
